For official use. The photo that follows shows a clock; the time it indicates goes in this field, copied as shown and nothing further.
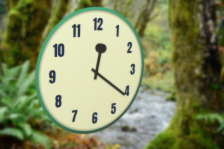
12:21
